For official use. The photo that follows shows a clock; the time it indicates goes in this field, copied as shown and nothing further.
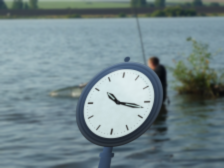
10:17
